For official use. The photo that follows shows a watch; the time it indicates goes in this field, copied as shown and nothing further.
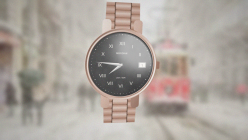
7:46
